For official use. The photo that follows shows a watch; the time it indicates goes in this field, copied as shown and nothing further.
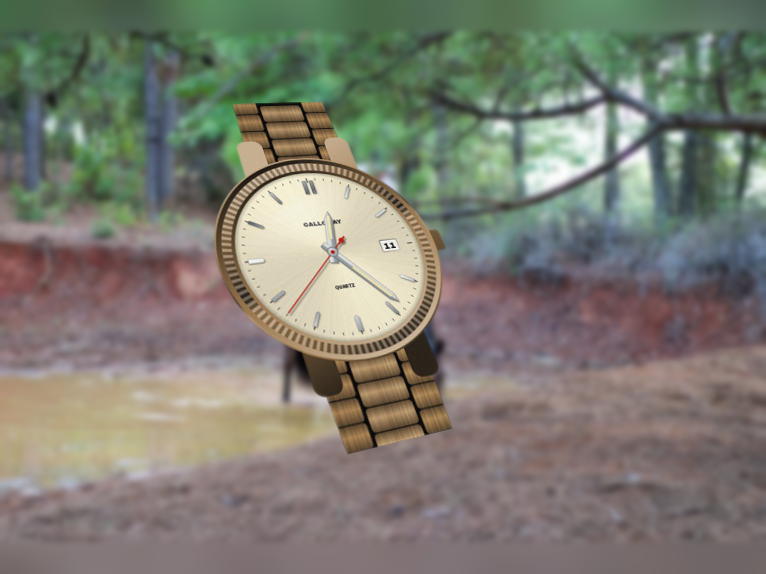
12:23:38
